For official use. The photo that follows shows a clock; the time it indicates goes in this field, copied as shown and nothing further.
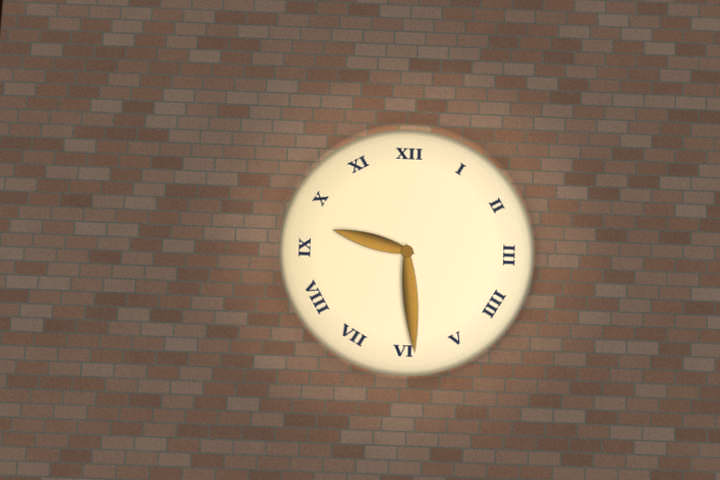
9:29
